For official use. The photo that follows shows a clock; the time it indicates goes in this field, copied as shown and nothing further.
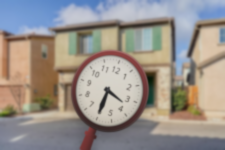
3:30
